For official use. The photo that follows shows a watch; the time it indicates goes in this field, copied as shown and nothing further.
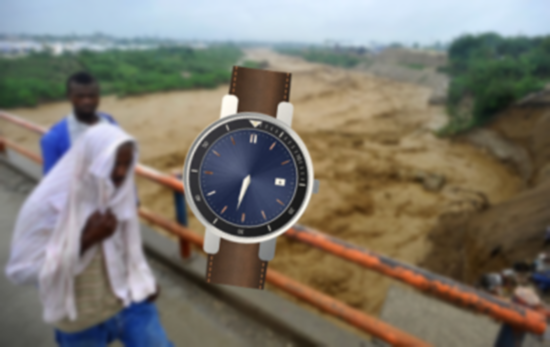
6:32
